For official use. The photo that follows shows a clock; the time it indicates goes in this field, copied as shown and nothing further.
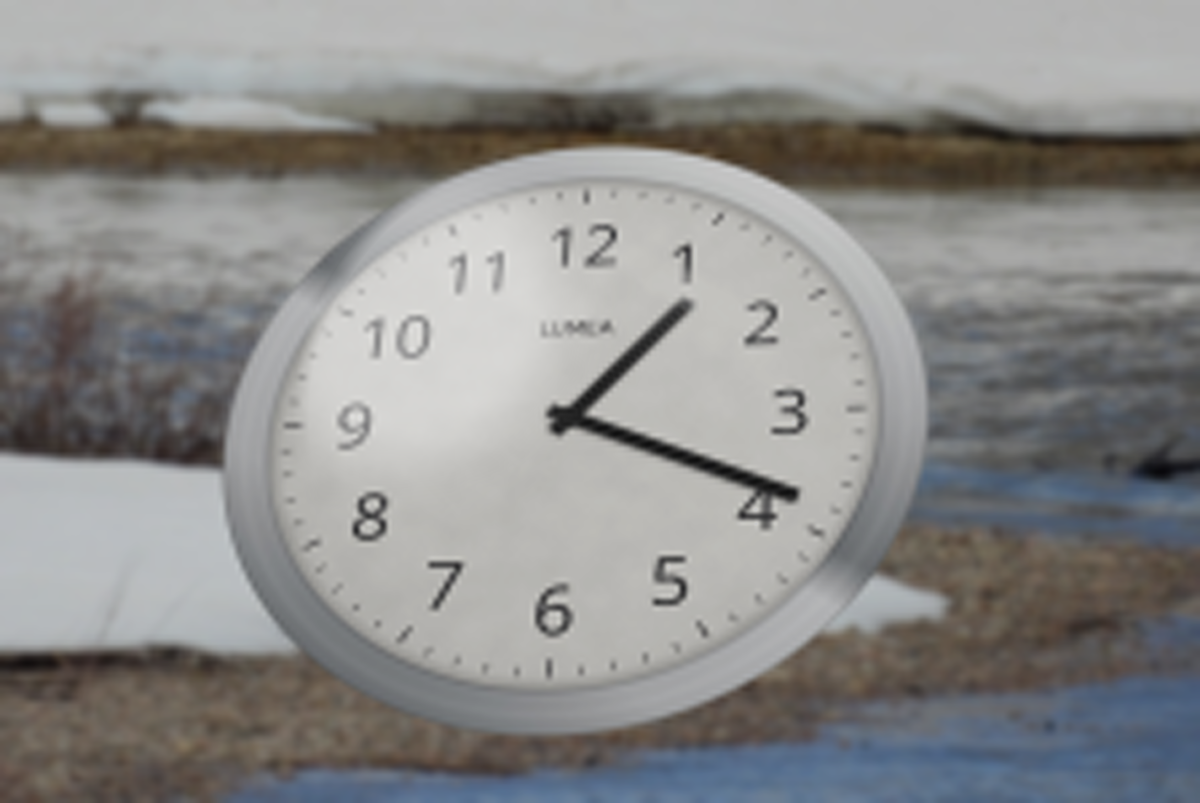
1:19
